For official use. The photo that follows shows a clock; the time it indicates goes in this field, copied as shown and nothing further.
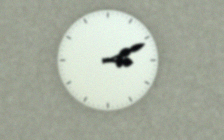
3:11
